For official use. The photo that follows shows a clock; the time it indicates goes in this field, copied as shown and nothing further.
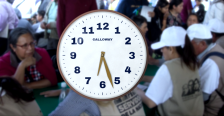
6:27
